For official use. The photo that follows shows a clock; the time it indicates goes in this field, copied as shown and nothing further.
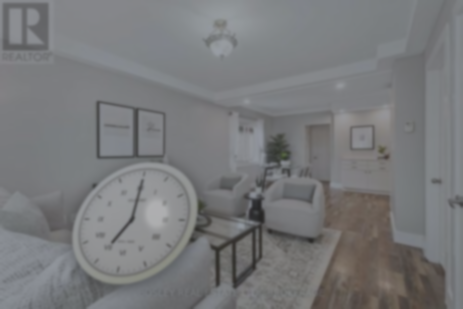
7:00
